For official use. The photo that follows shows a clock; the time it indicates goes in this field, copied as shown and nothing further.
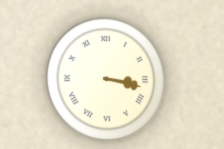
3:17
